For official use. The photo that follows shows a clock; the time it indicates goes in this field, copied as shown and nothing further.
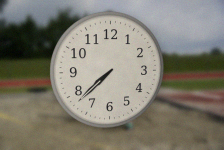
7:38
